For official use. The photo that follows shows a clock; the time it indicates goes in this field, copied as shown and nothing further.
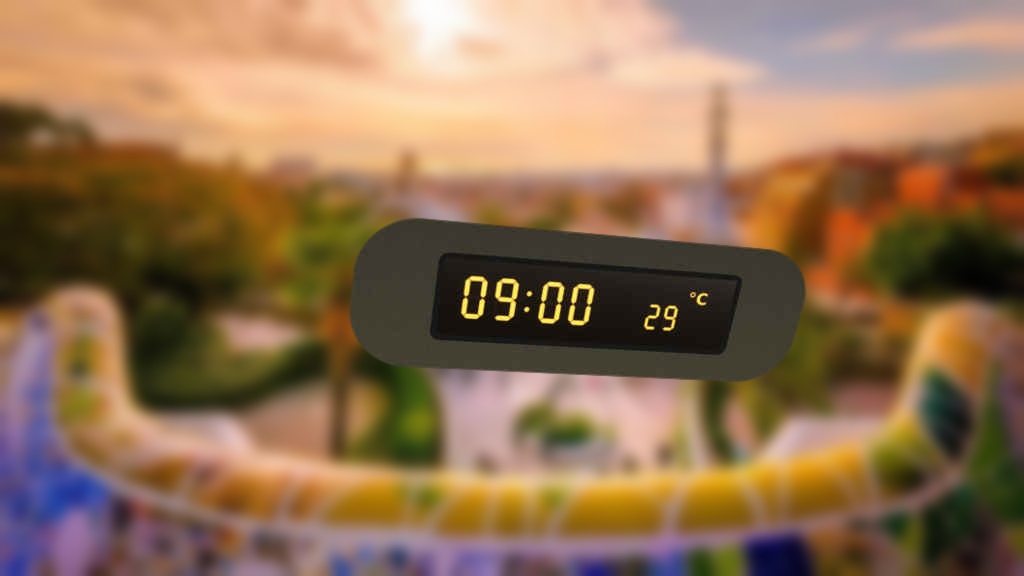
9:00
